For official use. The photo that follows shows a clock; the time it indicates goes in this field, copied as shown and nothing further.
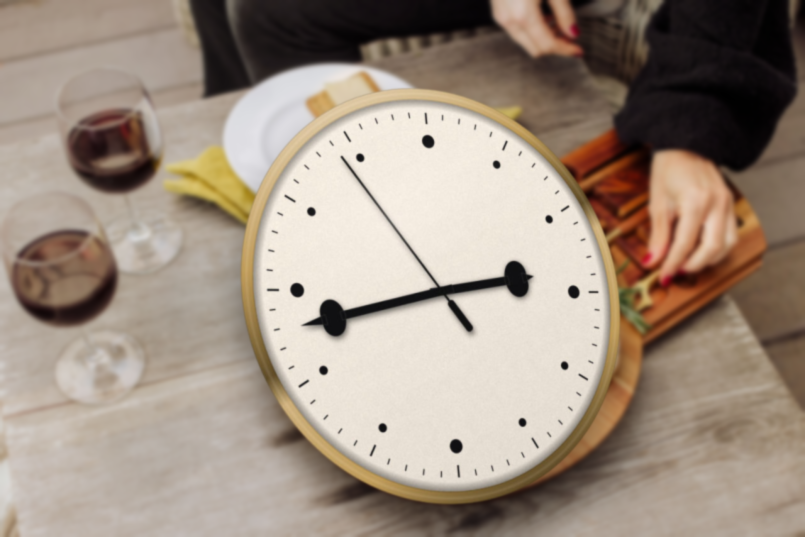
2:42:54
